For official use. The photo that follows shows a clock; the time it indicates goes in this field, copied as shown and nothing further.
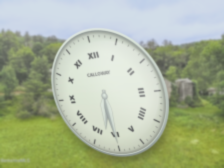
6:30
